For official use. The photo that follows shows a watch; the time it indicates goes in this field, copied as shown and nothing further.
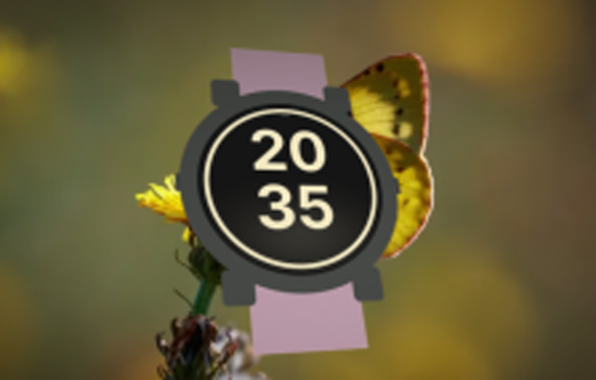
20:35
